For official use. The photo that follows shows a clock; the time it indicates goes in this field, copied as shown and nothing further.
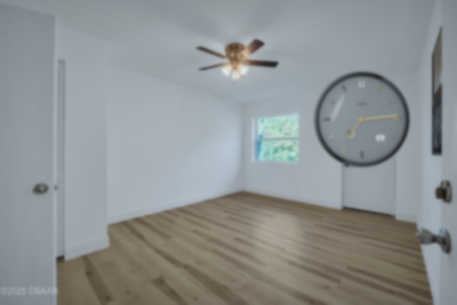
7:14
